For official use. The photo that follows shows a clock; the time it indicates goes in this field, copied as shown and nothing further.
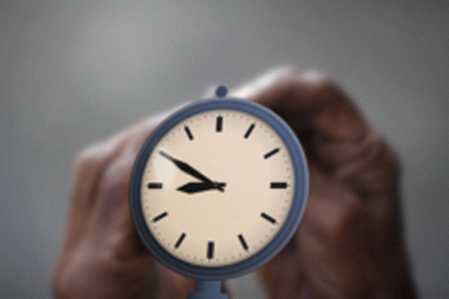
8:50
